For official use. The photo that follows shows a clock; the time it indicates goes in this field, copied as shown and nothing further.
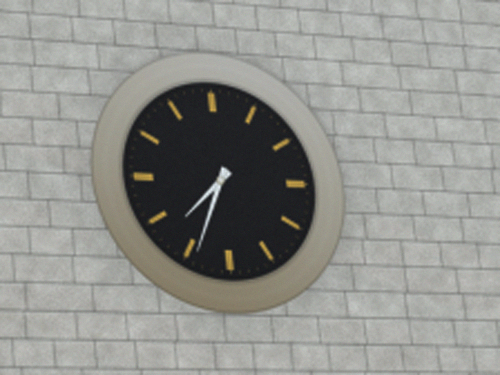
7:34
